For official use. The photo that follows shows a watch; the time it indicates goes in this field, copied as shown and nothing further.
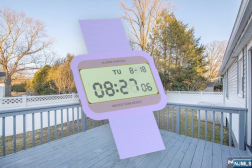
8:27:06
